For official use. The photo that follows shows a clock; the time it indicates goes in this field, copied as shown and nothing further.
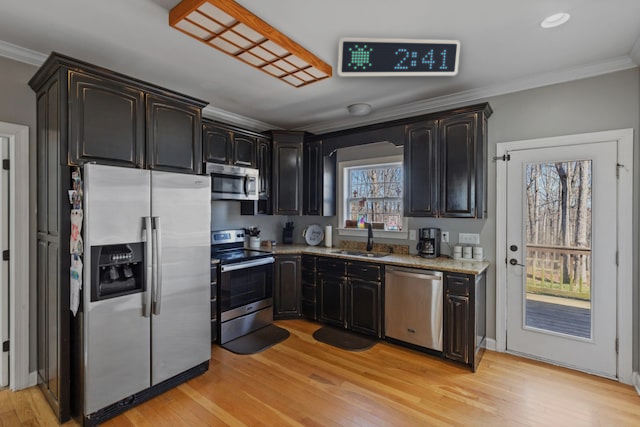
2:41
